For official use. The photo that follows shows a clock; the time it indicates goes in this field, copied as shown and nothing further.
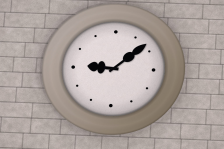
9:08
